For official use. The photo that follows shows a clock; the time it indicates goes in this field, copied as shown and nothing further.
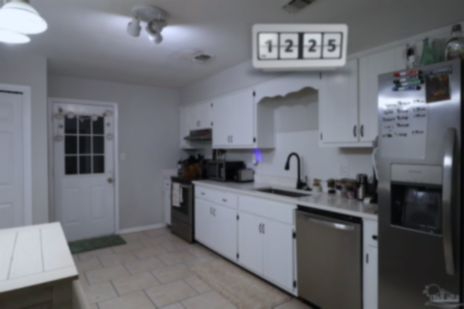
12:25
